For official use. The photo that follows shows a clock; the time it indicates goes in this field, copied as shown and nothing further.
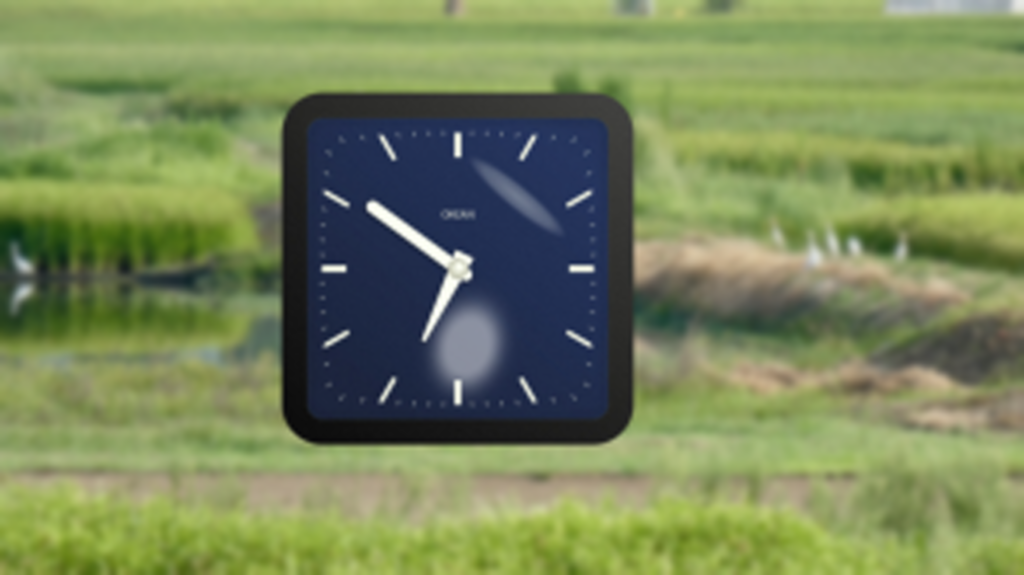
6:51
